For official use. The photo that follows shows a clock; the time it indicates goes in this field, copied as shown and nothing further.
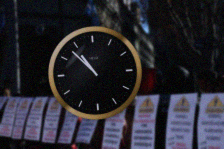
10:53
